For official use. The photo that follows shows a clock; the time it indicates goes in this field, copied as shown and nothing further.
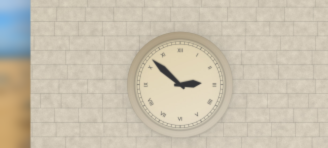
2:52
